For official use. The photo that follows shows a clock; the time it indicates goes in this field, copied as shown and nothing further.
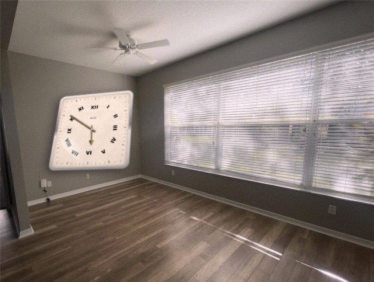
5:51
